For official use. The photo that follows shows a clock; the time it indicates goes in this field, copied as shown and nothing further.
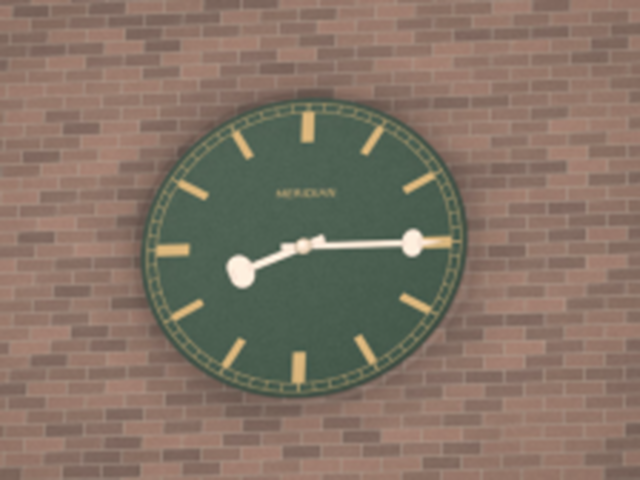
8:15
